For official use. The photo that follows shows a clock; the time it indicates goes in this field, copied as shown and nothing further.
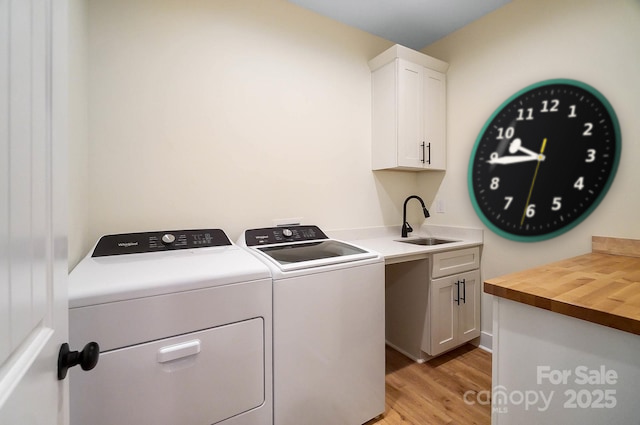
9:44:31
